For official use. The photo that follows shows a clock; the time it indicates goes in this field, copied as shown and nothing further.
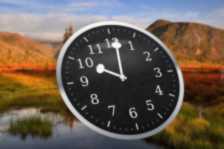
10:01
